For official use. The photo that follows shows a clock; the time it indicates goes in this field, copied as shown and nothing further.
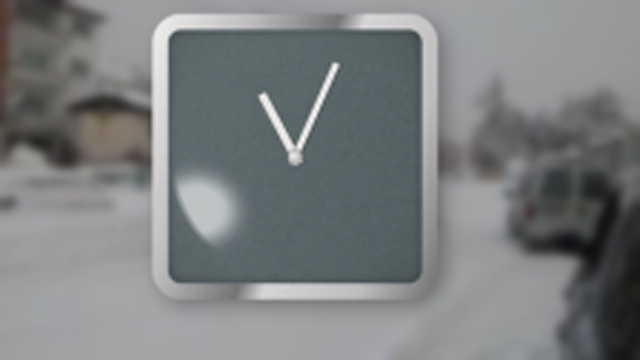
11:04
